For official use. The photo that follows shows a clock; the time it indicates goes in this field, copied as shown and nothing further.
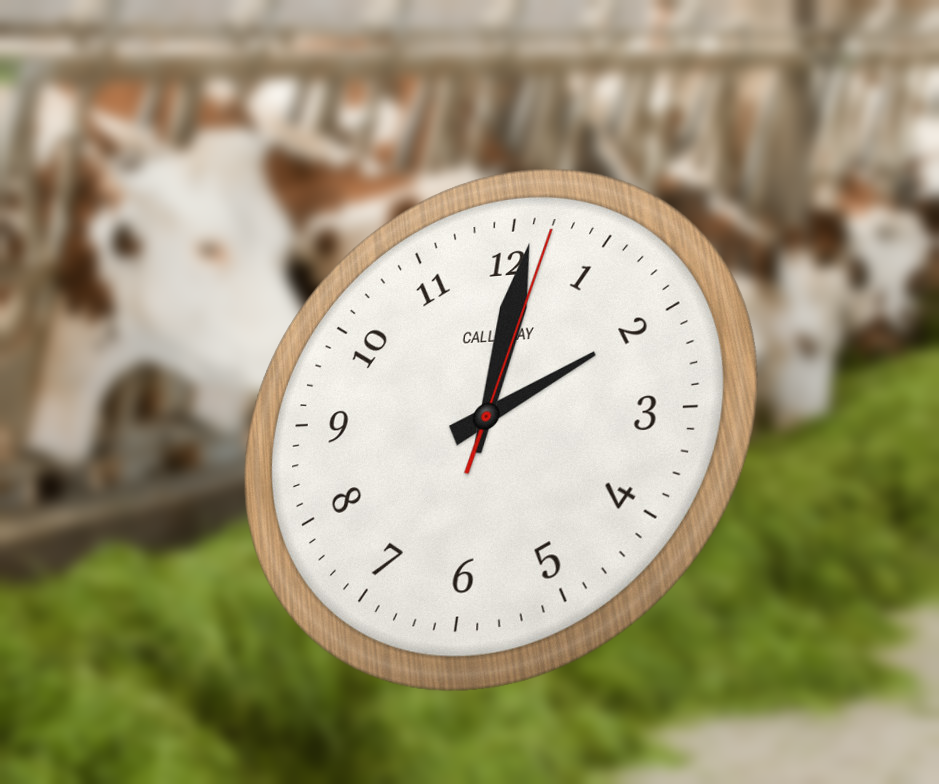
2:01:02
